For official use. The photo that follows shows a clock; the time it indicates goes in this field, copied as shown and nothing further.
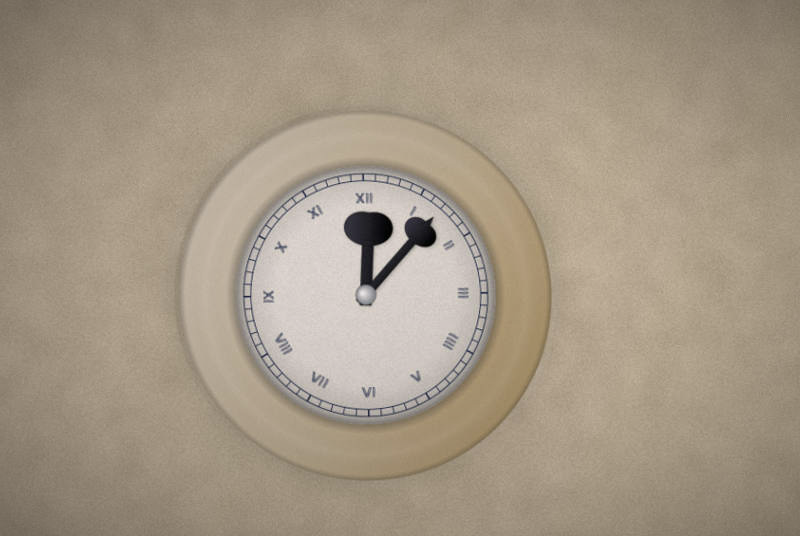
12:07
